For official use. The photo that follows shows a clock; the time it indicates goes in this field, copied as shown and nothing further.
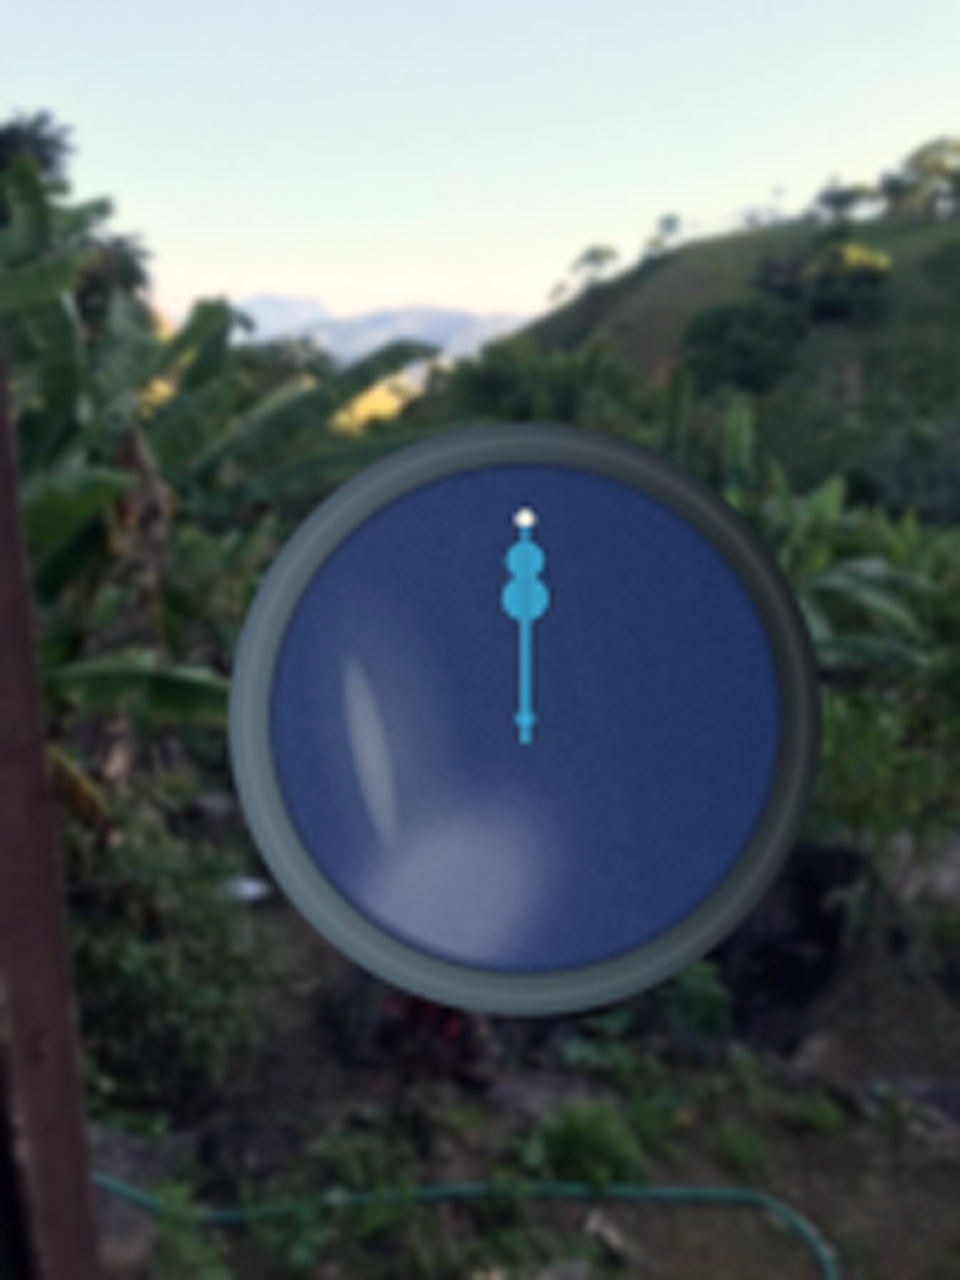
12:00
